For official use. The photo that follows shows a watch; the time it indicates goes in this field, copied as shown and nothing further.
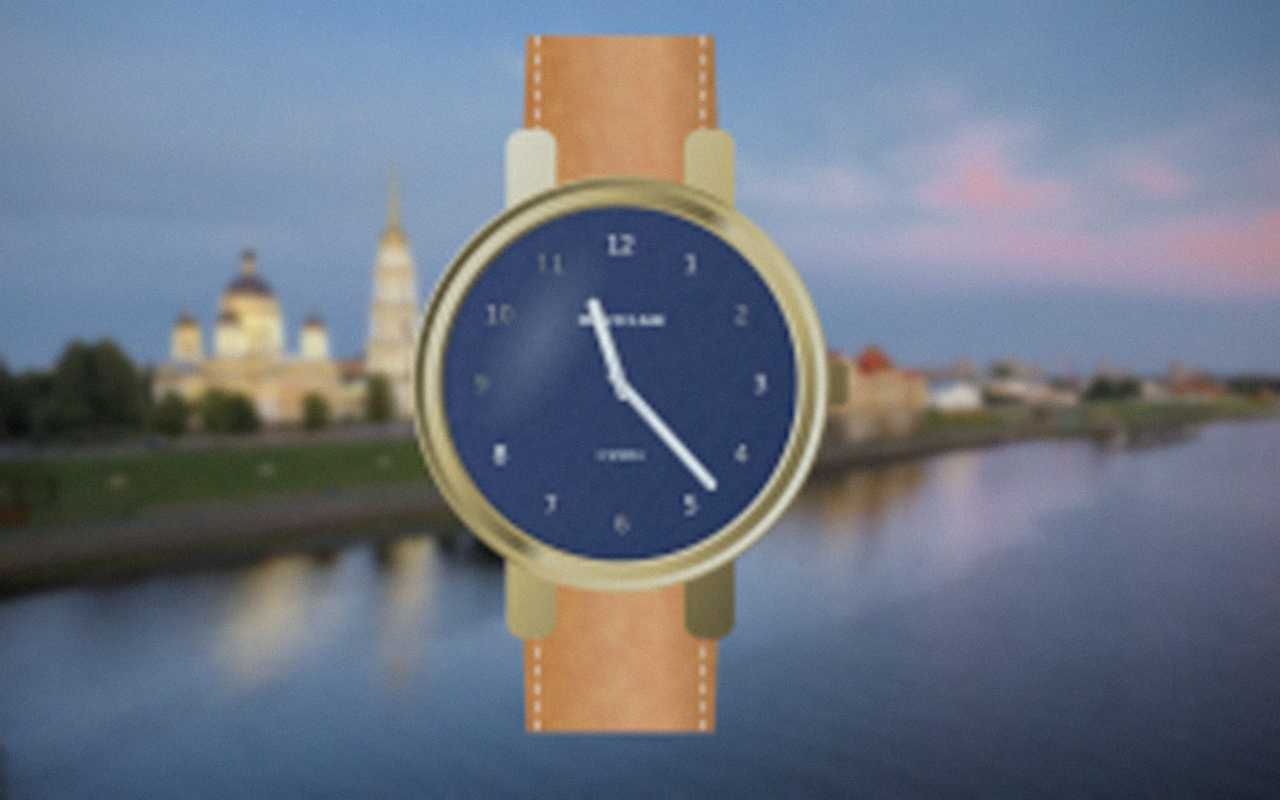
11:23
